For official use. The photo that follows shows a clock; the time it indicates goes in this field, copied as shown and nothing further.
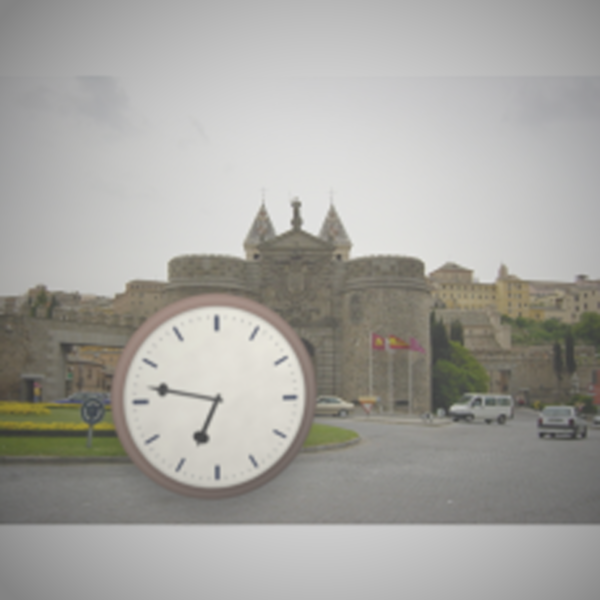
6:47
